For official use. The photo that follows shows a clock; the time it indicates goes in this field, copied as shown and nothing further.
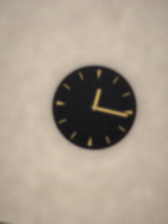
12:16
